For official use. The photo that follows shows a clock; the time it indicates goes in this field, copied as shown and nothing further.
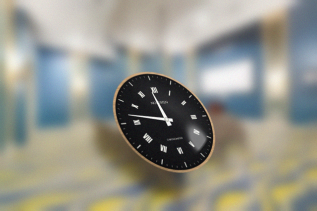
11:47
